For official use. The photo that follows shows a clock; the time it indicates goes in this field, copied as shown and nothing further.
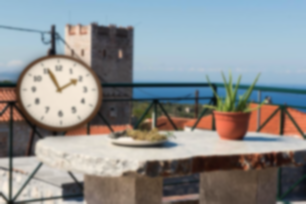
1:56
